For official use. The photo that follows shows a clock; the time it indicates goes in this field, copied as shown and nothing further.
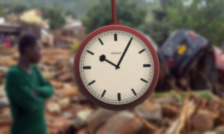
10:05
